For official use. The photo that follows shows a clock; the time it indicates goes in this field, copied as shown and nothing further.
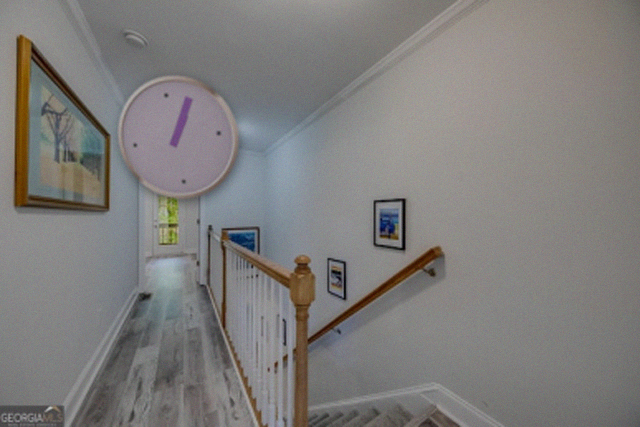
1:05
